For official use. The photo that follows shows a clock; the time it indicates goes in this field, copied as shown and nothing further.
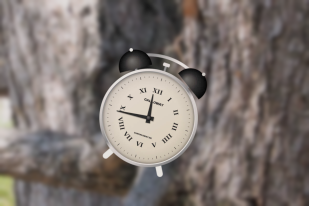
11:44
